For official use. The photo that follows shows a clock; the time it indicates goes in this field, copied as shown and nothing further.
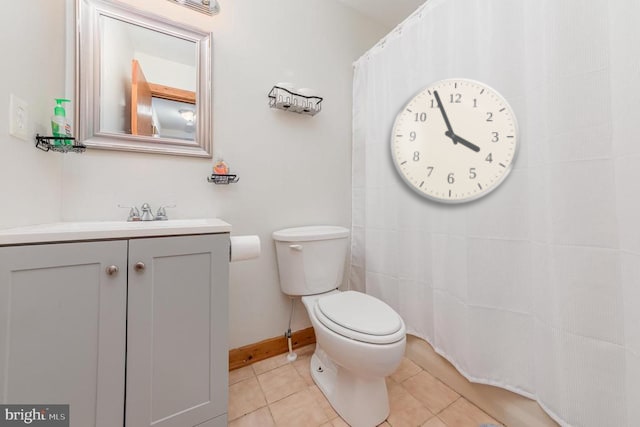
3:56
